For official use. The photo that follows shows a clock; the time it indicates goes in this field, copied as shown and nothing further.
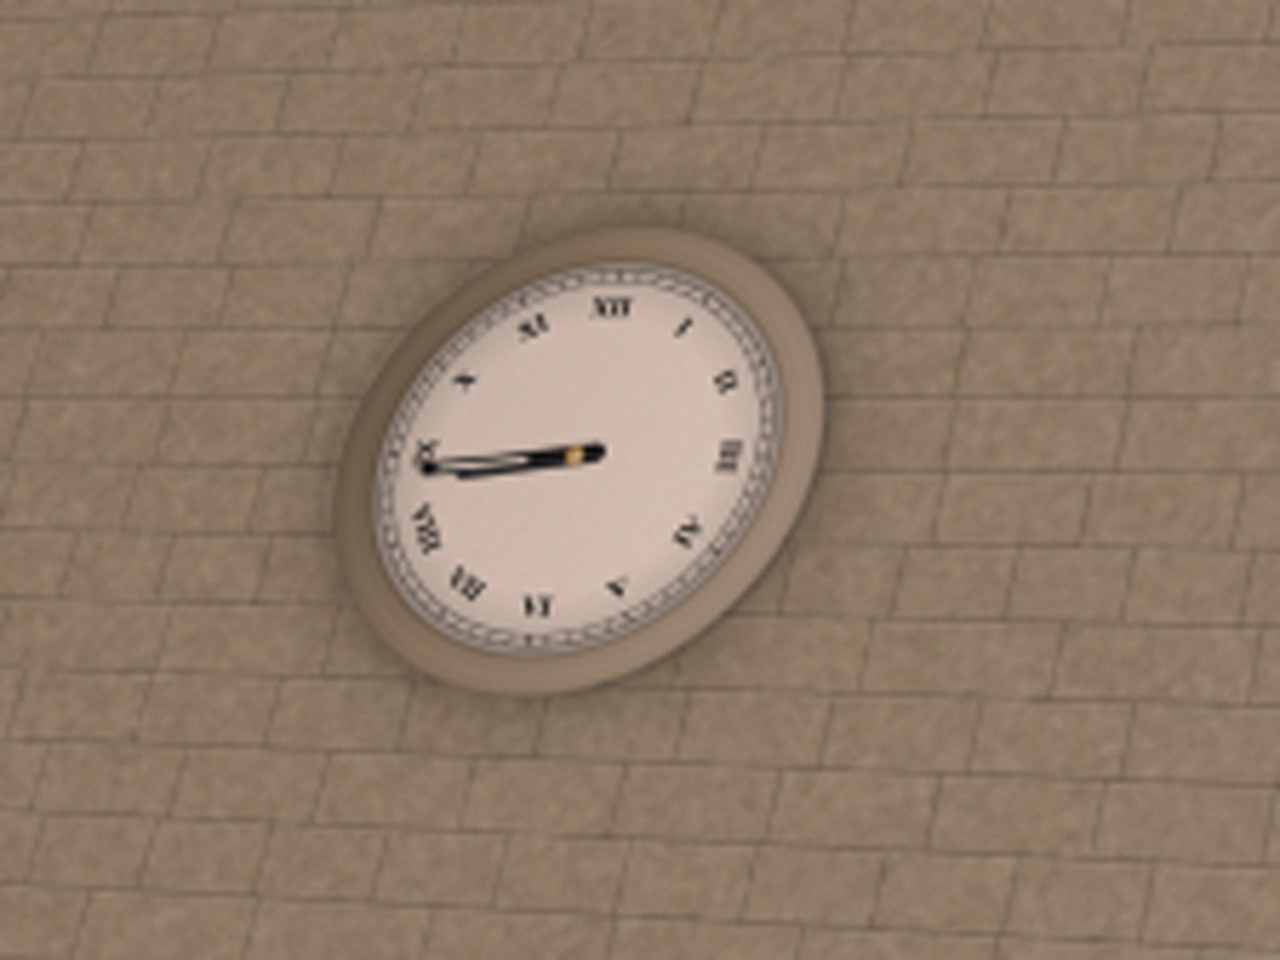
8:44
